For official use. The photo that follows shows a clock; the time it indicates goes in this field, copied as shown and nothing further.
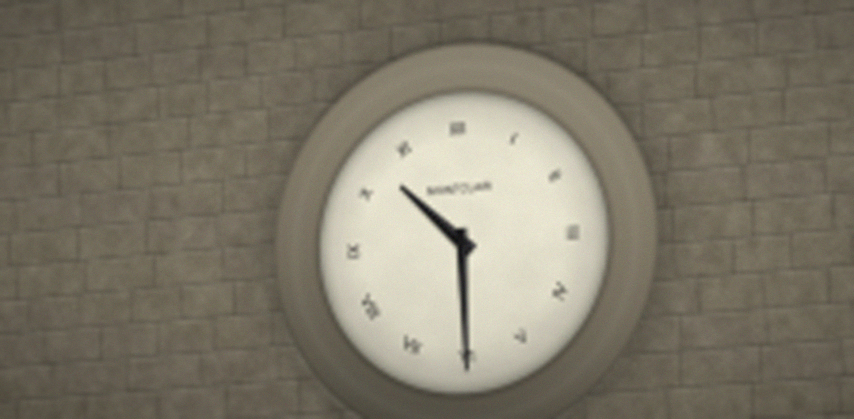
10:30
